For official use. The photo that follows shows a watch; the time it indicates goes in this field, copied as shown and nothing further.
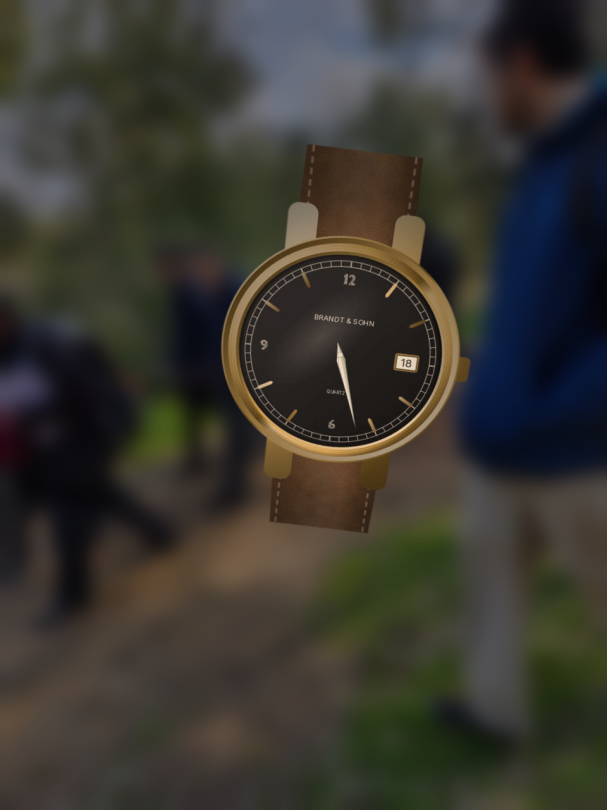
5:27
